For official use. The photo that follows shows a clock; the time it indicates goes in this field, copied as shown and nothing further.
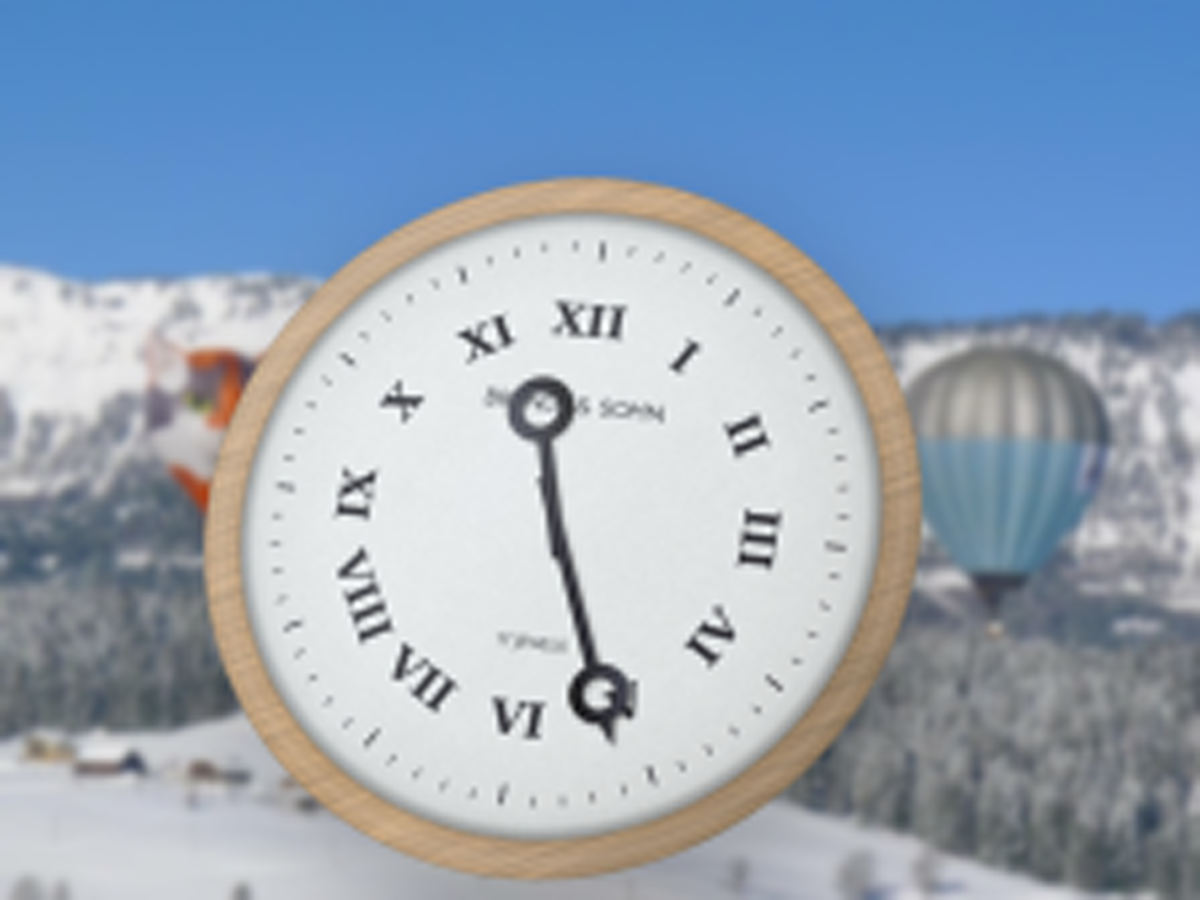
11:26
